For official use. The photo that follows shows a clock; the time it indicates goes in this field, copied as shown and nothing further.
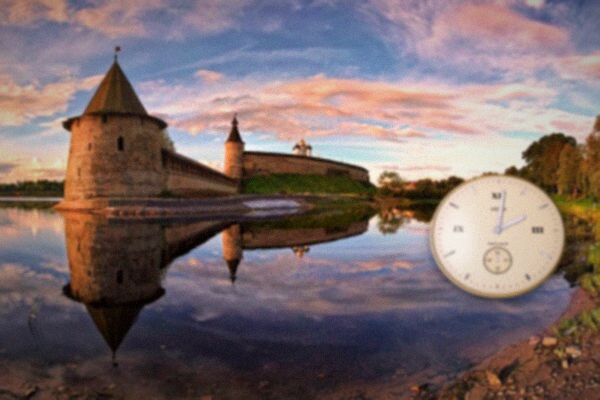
2:01
